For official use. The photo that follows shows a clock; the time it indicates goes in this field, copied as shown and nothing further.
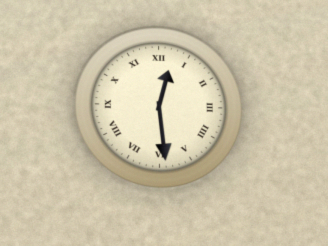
12:29
